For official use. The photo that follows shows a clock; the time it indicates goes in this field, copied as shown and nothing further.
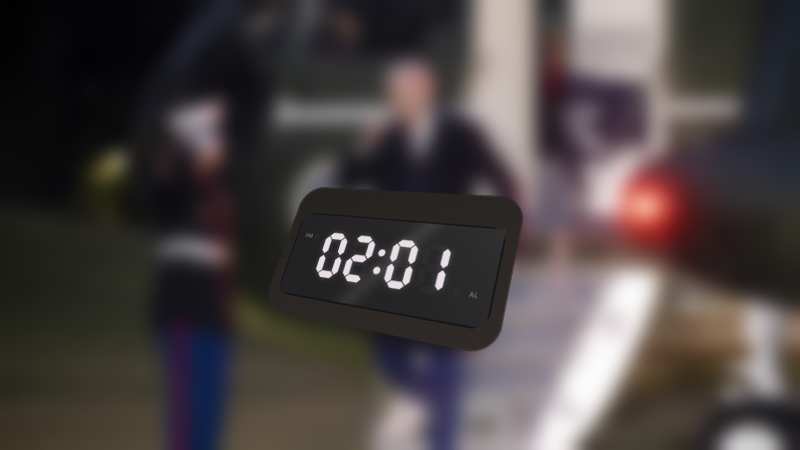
2:01
